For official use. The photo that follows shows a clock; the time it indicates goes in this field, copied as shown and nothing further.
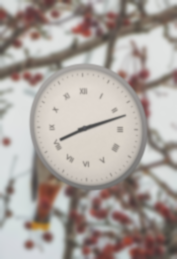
8:12
